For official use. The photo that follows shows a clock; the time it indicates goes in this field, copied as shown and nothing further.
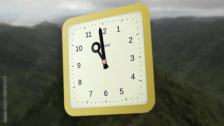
10:59
